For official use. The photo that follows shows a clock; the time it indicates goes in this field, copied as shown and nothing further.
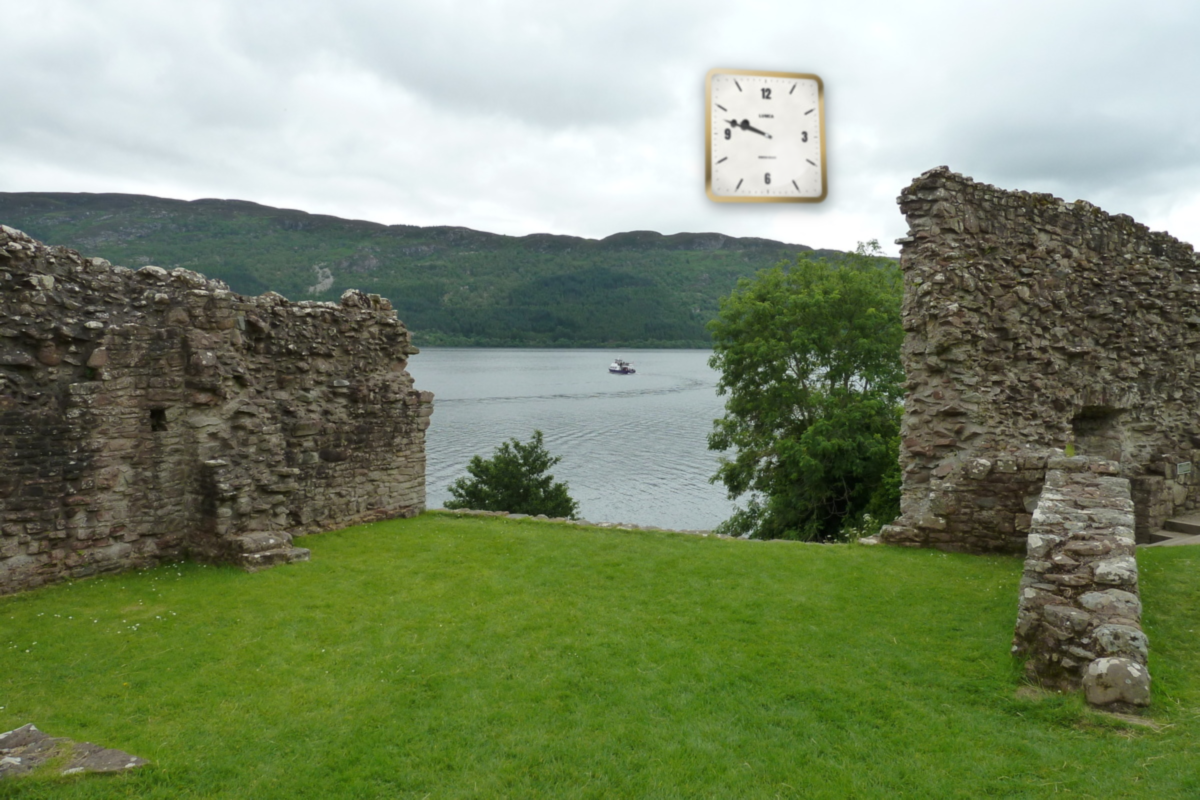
9:48
